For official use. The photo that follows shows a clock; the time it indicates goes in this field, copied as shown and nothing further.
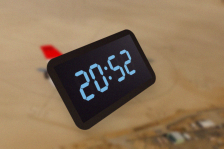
20:52
